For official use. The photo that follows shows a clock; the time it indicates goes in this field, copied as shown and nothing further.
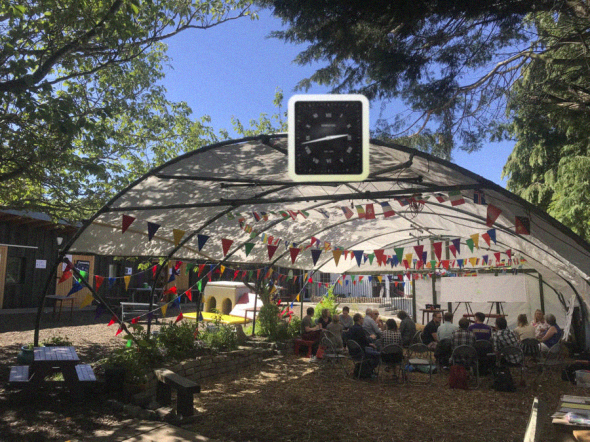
2:43
